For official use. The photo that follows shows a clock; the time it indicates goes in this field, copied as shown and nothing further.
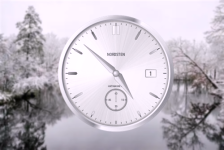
4:52
